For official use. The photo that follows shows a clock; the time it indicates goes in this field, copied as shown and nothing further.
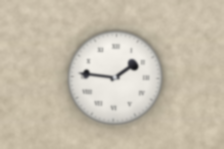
1:46
